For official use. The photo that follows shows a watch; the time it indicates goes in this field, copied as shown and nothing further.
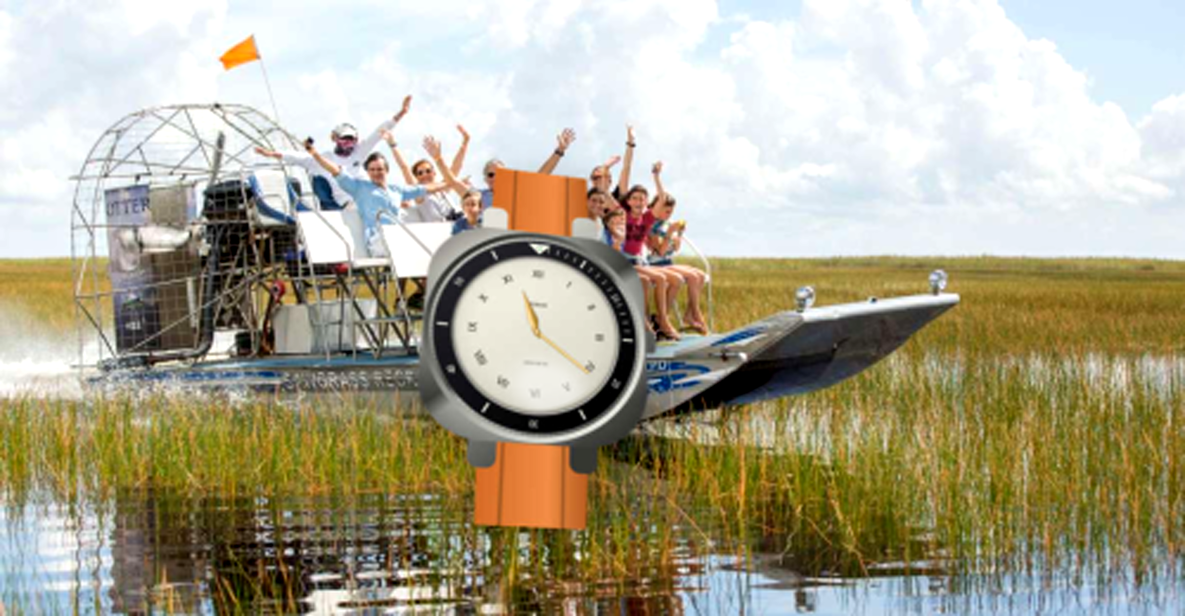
11:21
